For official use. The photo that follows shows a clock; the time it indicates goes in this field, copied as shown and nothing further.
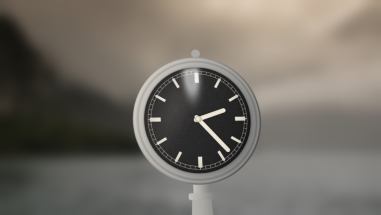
2:23
